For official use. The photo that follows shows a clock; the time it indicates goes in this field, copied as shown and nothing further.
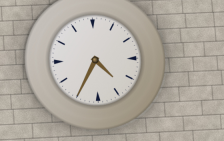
4:35
